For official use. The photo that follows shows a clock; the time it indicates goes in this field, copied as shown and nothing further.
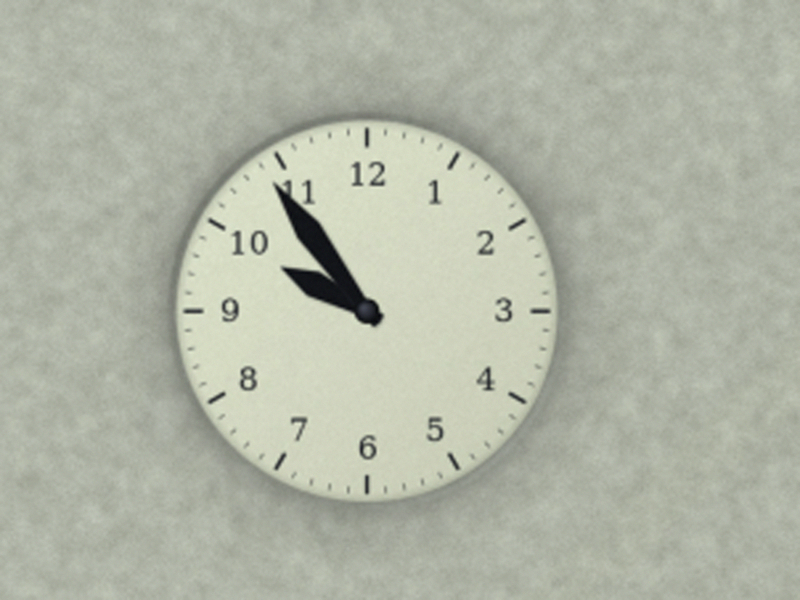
9:54
